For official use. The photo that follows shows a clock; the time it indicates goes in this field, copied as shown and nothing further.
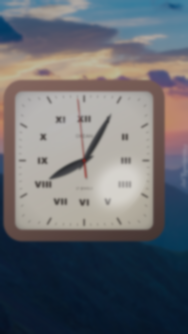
8:04:59
